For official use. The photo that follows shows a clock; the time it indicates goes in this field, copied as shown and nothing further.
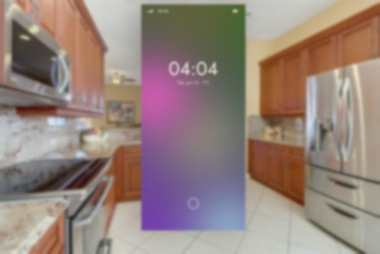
4:04
